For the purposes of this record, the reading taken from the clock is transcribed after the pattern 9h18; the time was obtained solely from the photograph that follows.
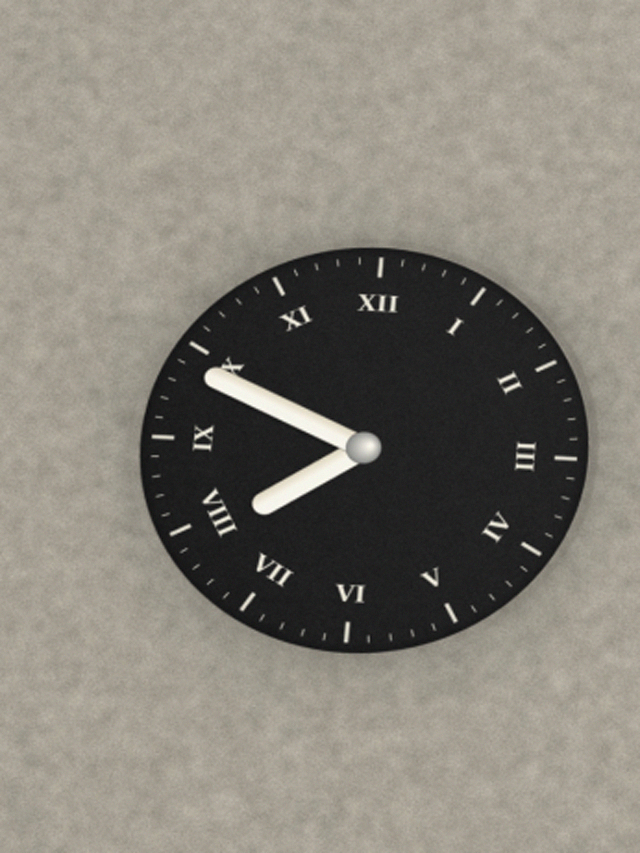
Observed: 7h49
